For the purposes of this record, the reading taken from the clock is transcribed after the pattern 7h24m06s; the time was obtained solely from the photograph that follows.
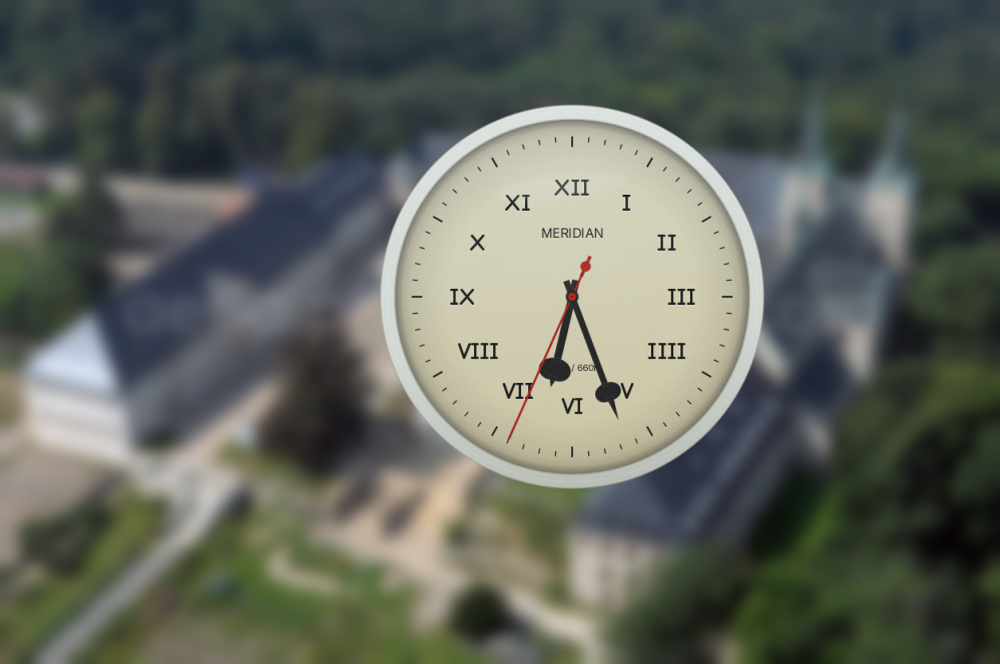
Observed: 6h26m34s
